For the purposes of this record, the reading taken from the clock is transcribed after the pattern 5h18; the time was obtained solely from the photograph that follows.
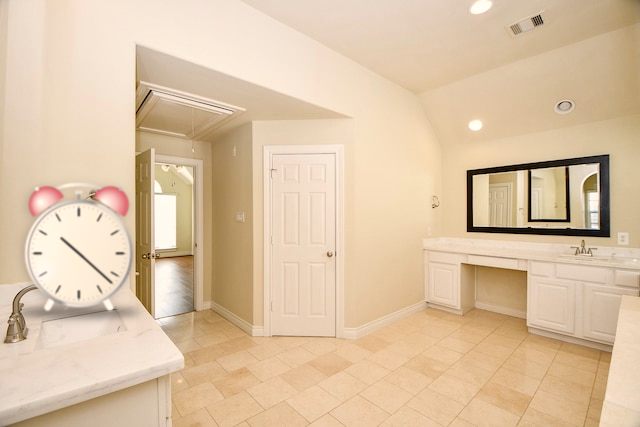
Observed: 10h22
